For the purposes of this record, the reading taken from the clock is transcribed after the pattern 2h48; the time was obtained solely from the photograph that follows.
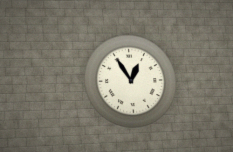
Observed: 12h55
